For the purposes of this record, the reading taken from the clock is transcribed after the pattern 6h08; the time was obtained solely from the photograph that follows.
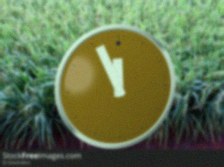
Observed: 11h56
